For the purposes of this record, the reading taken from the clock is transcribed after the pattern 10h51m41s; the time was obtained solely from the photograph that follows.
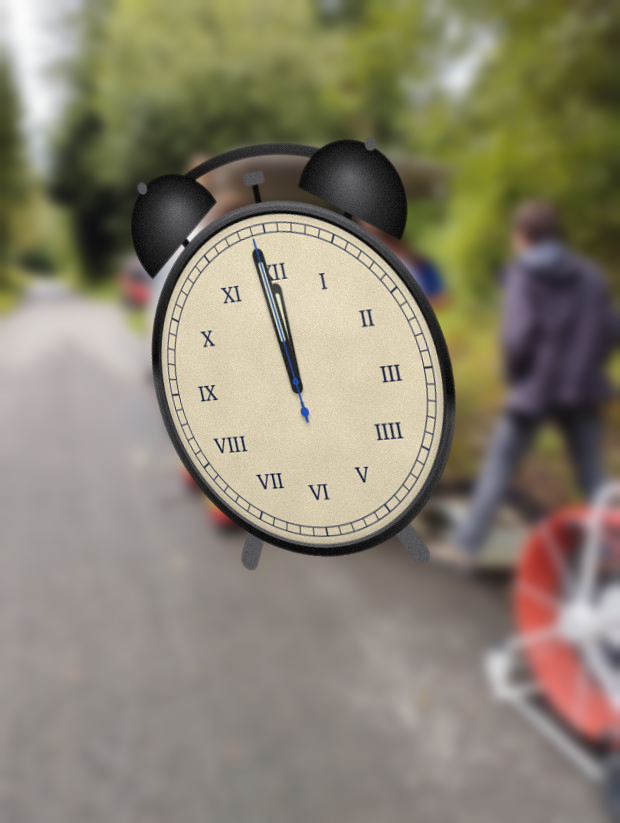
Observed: 11h58m59s
